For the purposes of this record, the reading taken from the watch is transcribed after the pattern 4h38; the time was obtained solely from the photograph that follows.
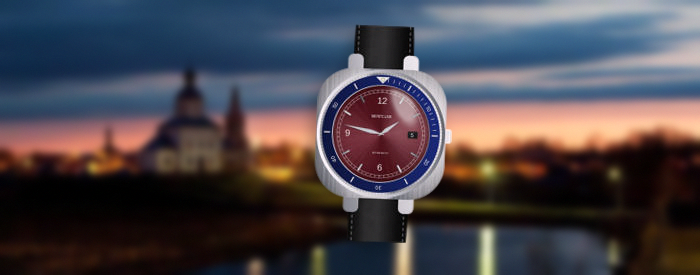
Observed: 1h47
